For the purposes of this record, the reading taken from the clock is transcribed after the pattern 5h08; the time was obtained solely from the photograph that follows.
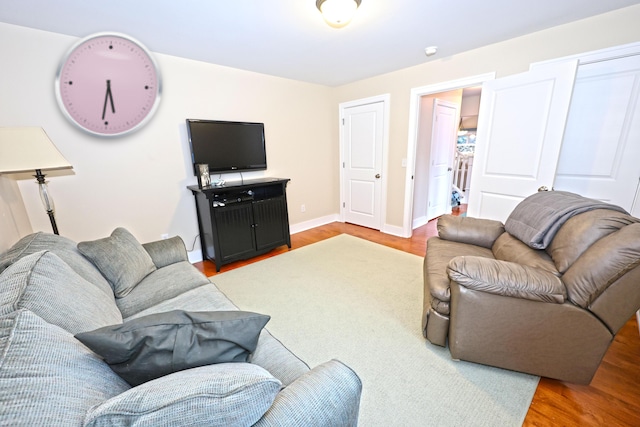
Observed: 5h31
